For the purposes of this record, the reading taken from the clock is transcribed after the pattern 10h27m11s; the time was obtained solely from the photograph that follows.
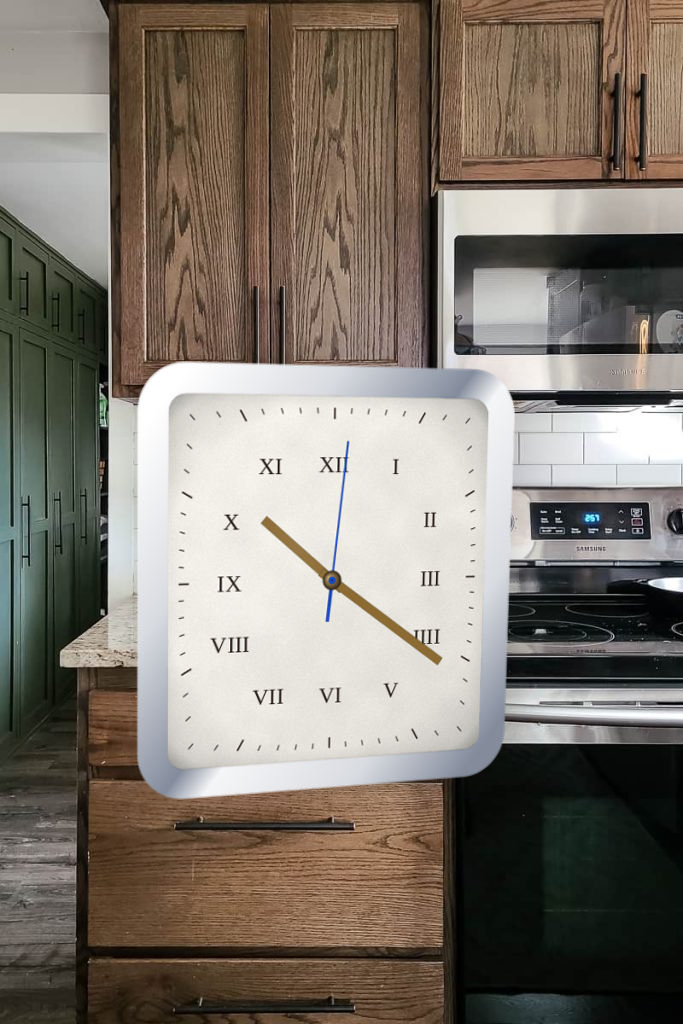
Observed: 10h21m01s
